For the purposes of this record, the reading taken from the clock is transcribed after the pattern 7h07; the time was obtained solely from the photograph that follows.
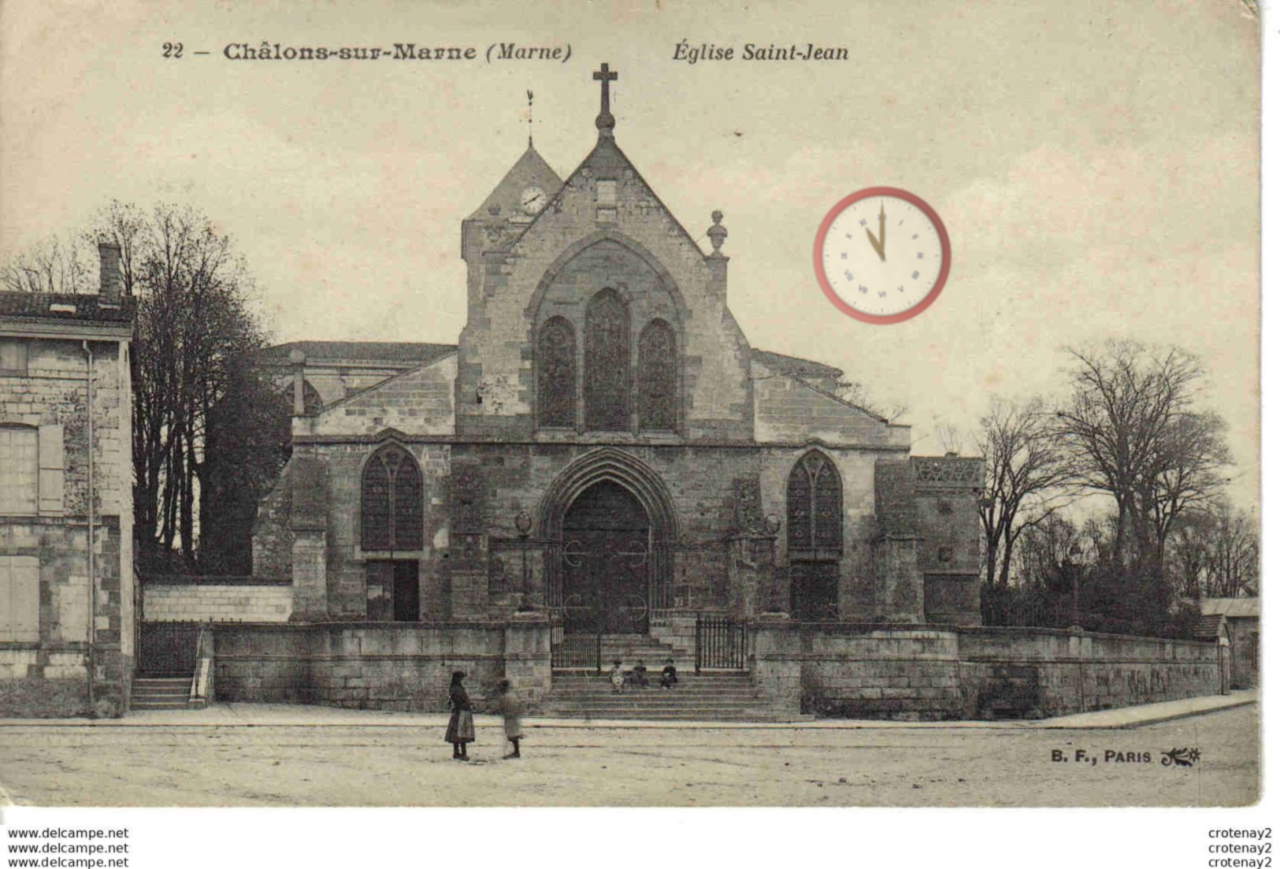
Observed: 11h00
